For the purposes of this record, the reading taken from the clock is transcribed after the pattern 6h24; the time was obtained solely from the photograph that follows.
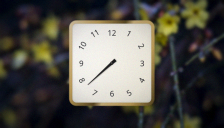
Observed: 7h38
